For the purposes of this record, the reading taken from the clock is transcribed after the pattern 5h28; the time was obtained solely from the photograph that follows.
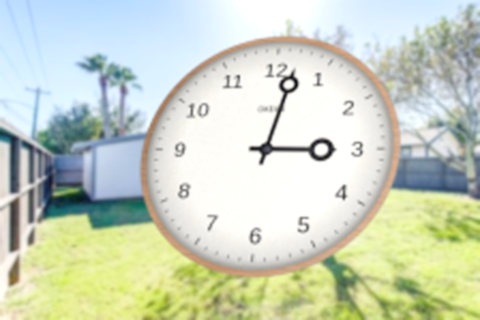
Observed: 3h02
